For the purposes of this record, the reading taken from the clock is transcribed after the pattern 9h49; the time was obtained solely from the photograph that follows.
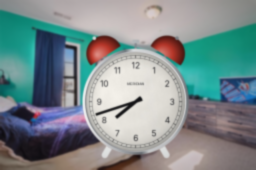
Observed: 7h42
